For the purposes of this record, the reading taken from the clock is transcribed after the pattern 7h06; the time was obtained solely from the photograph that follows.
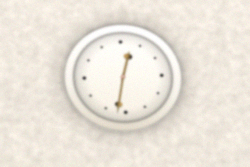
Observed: 12h32
